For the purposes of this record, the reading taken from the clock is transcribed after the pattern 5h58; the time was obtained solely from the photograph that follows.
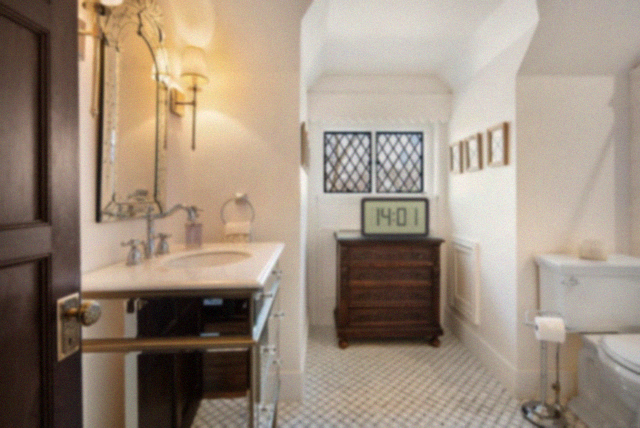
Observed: 14h01
